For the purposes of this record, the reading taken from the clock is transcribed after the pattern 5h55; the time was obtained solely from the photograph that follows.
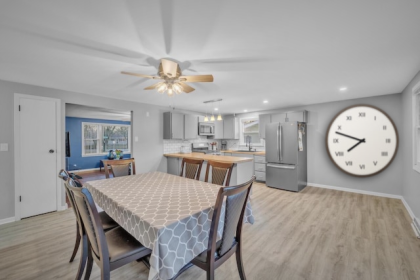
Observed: 7h48
